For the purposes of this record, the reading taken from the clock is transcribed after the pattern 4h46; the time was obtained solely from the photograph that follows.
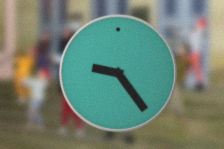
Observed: 9h24
